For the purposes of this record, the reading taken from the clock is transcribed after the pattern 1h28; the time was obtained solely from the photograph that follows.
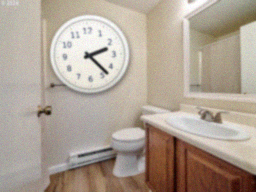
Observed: 2h23
